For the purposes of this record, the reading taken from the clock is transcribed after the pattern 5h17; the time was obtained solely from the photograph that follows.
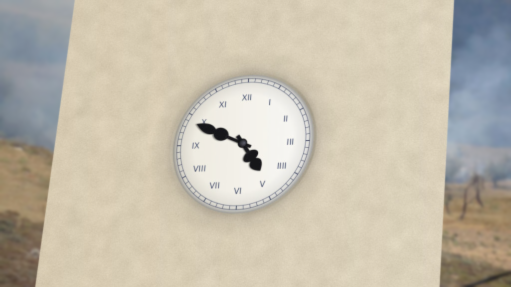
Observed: 4h49
